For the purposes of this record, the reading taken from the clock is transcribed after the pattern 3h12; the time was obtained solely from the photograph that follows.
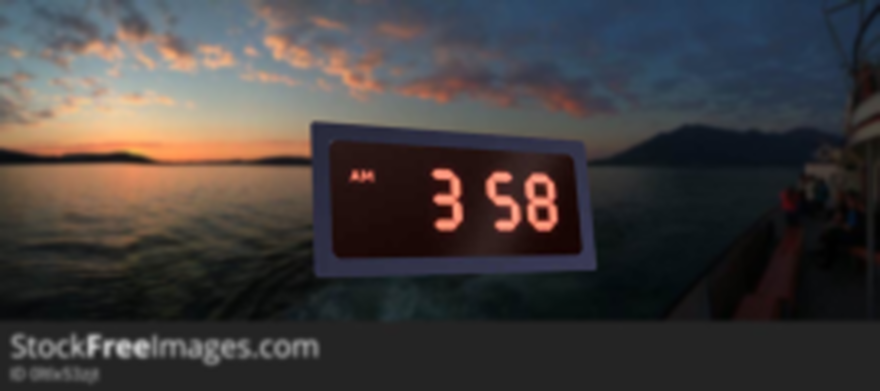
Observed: 3h58
